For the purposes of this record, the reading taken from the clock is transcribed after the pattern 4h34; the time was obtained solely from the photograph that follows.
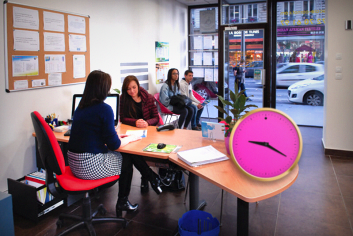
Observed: 9h20
